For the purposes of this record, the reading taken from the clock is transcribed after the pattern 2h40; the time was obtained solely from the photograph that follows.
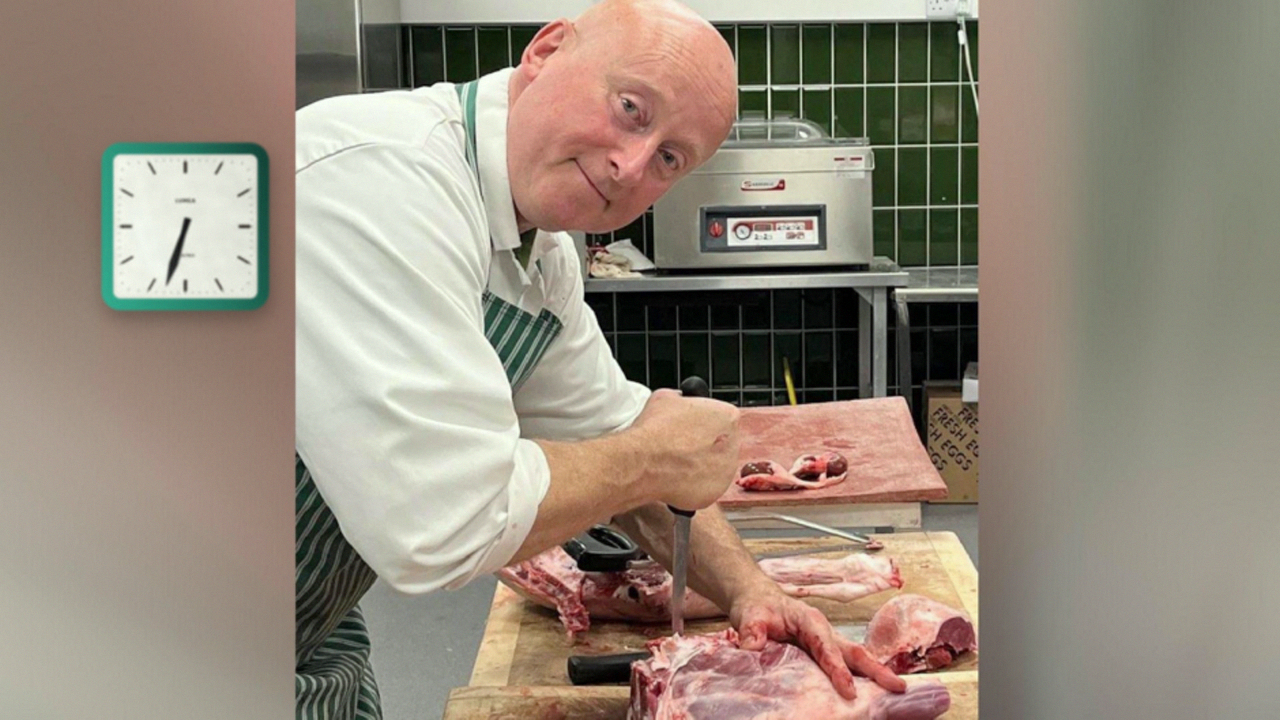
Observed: 6h33
